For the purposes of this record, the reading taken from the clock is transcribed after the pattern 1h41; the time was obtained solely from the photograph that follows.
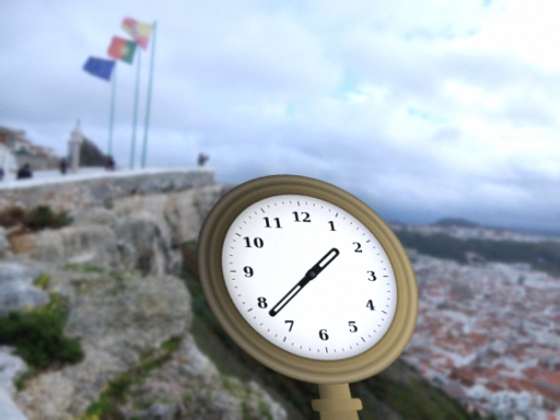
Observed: 1h38
